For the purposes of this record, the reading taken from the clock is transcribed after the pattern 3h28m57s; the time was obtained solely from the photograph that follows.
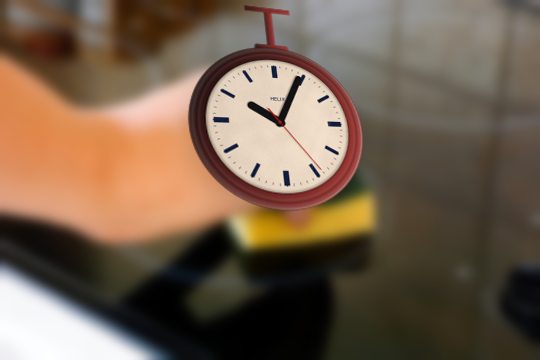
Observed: 10h04m24s
